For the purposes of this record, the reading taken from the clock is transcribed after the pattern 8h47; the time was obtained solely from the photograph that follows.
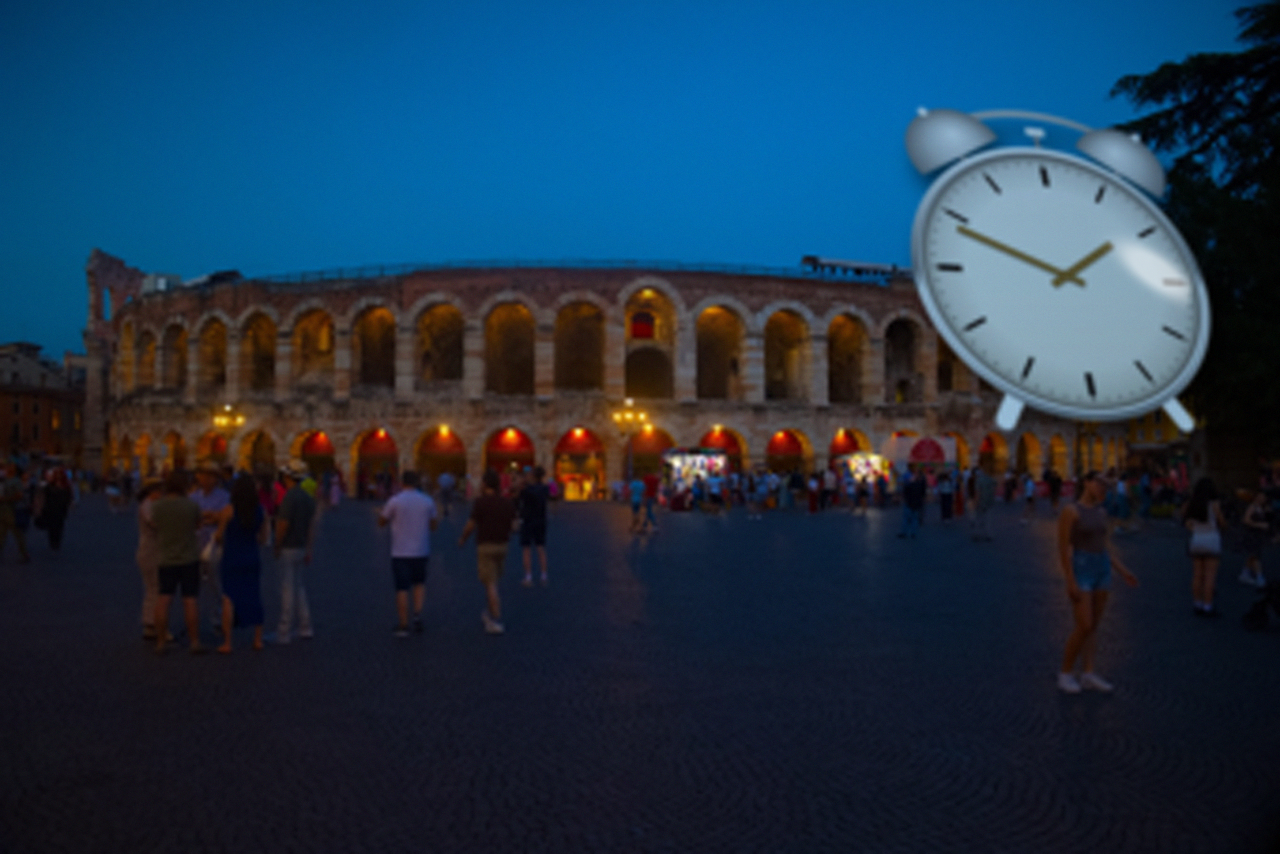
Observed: 1h49
